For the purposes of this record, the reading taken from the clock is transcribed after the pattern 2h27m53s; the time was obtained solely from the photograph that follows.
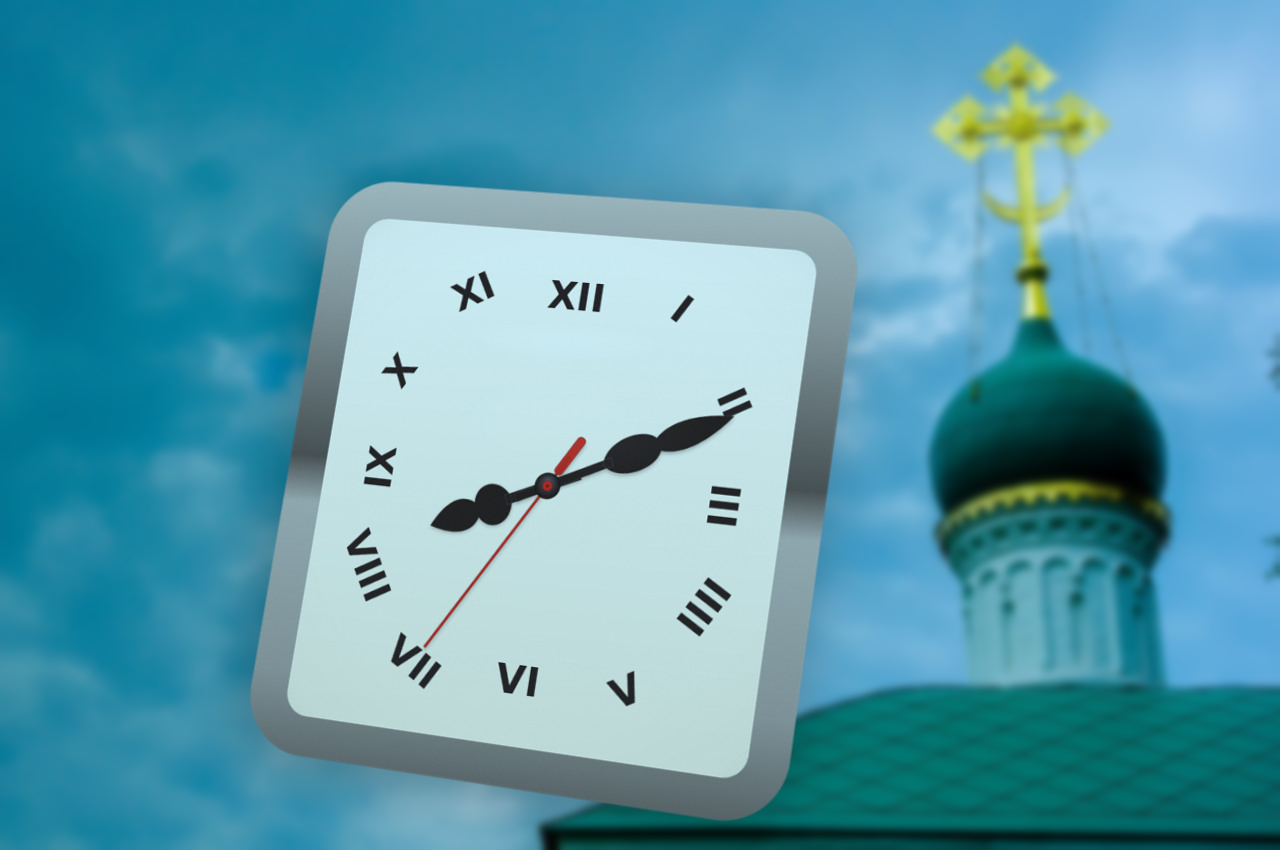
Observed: 8h10m35s
